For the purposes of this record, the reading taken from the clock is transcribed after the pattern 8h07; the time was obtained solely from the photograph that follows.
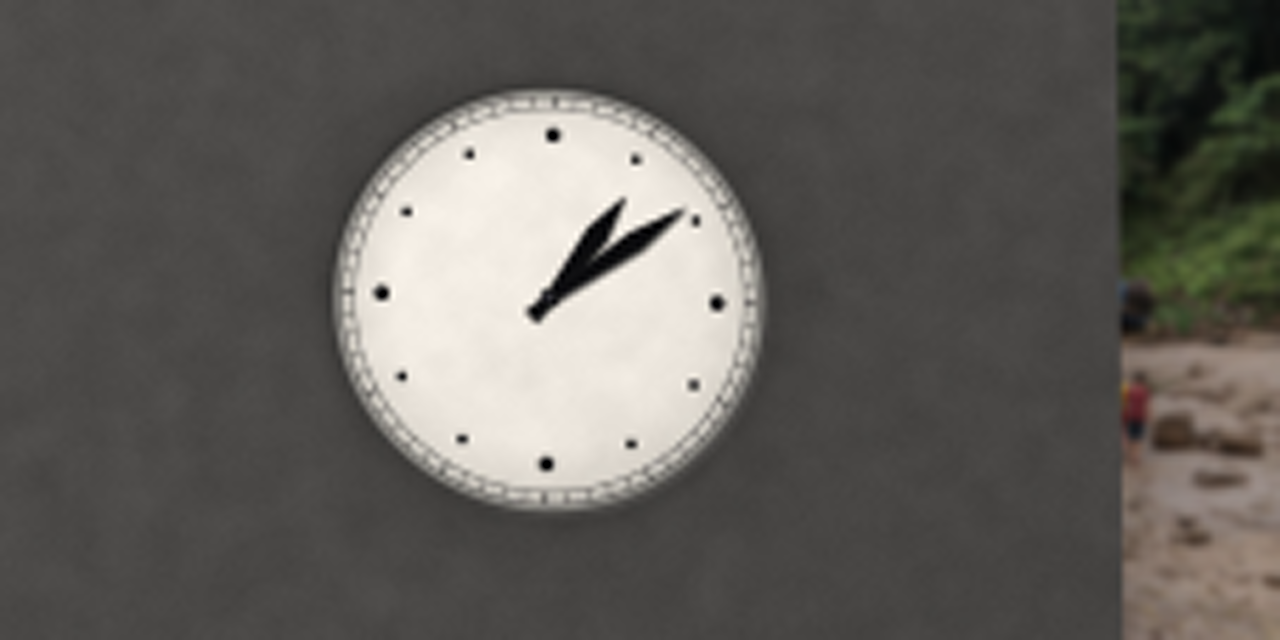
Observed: 1h09
